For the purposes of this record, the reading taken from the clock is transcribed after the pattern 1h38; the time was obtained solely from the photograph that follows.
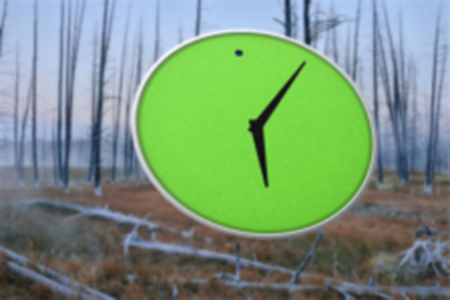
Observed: 6h07
